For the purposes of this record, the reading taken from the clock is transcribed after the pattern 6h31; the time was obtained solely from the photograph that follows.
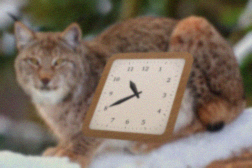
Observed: 10h40
